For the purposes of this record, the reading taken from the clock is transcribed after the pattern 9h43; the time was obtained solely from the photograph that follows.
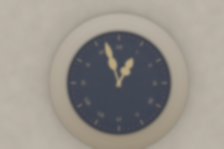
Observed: 12h57
